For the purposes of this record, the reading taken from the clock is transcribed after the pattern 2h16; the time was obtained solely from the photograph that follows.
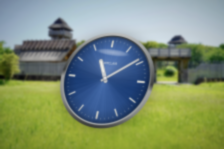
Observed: 11h09
